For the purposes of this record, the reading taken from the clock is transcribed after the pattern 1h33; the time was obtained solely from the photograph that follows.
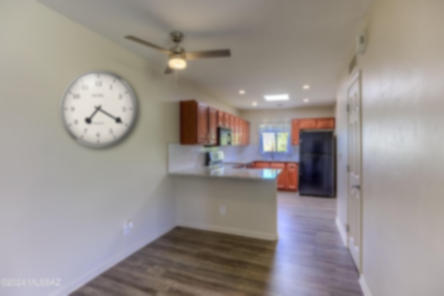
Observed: 7h20
